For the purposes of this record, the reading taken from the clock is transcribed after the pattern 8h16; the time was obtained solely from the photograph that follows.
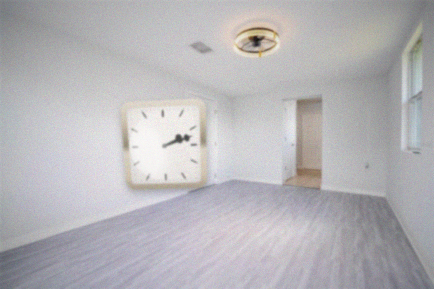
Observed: 2h12
